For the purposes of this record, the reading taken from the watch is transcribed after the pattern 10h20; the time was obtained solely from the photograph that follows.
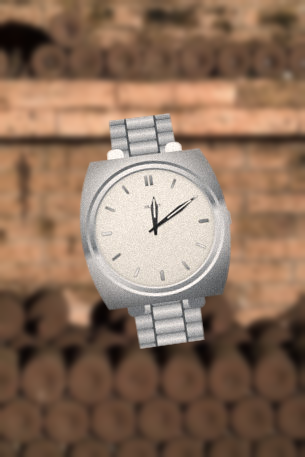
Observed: 12h10
